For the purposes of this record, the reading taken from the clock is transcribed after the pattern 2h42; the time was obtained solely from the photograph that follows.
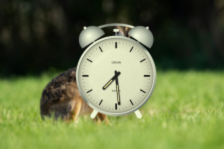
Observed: 7h29
